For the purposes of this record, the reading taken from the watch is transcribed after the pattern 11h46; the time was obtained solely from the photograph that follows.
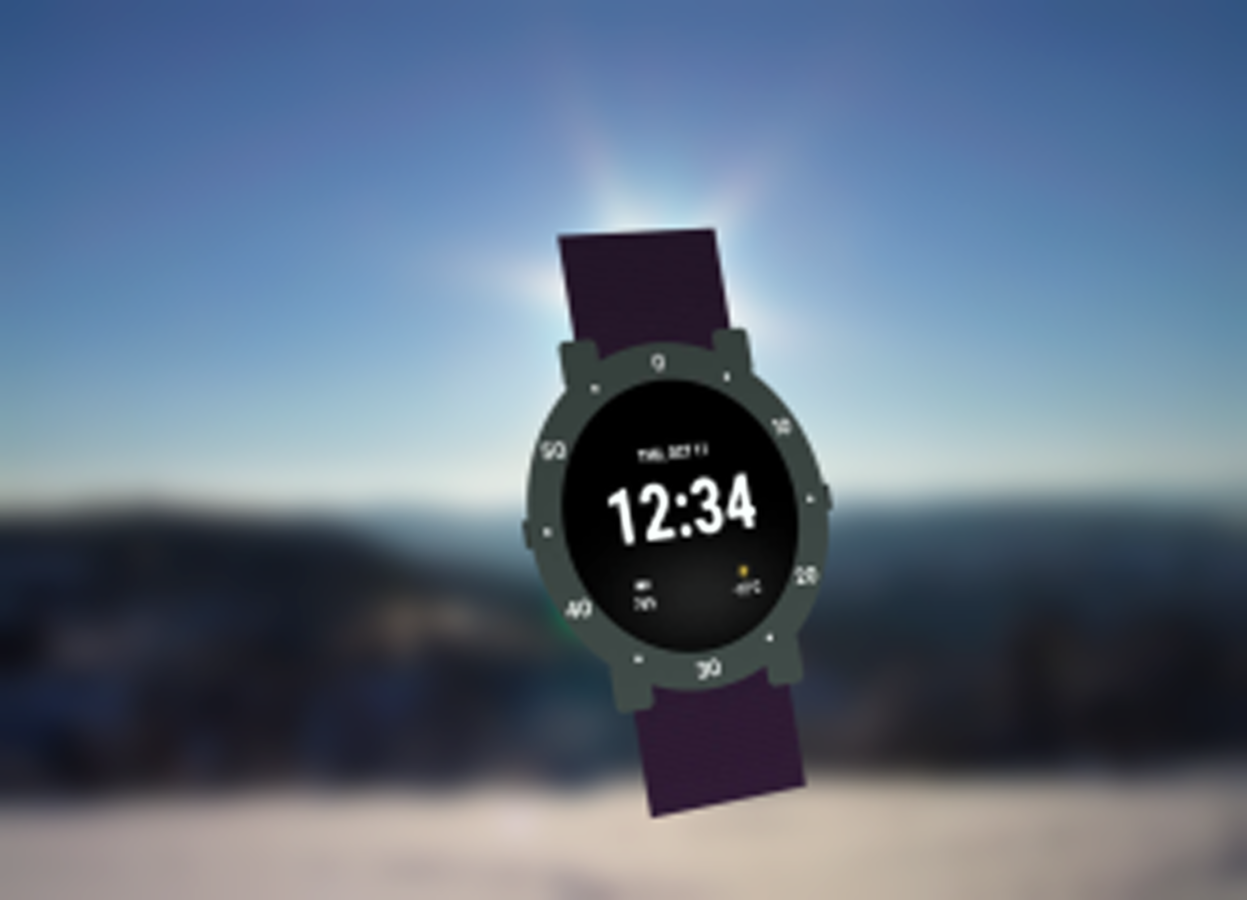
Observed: 12h34
